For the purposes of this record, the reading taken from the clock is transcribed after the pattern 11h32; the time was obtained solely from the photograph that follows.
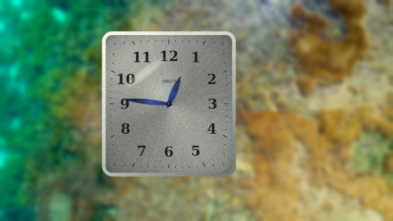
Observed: 12h46
